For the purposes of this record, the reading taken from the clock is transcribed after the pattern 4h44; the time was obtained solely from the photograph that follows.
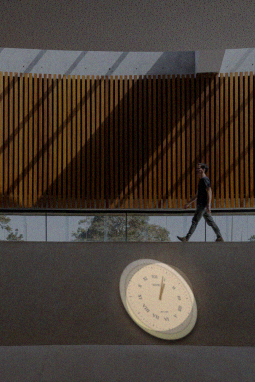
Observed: 1h04
